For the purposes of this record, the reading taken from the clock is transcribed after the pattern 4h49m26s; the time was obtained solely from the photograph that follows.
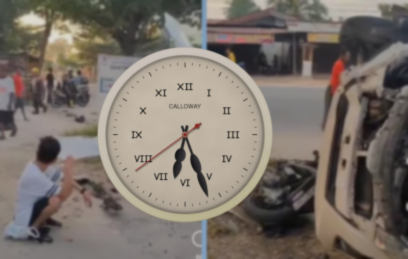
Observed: 6h26m39s
